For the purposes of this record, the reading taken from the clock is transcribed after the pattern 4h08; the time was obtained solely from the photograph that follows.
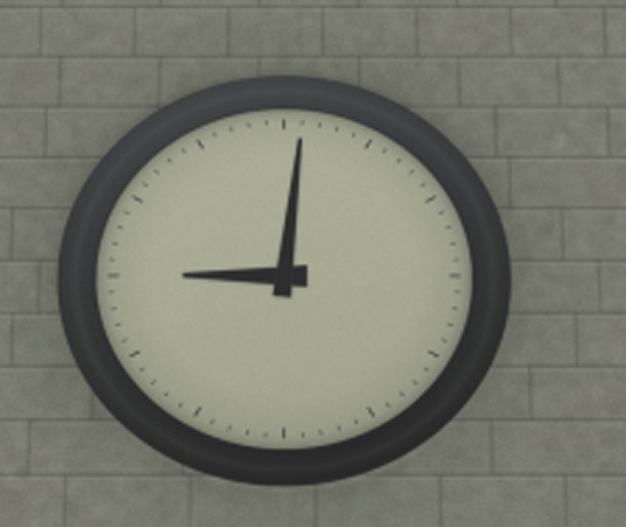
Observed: 9h01
